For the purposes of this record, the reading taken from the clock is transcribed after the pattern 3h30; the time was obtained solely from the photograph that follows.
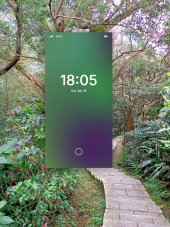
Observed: 18h05
